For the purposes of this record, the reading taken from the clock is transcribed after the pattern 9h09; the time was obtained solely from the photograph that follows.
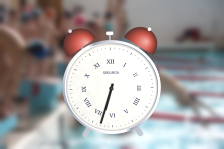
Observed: 6h33
